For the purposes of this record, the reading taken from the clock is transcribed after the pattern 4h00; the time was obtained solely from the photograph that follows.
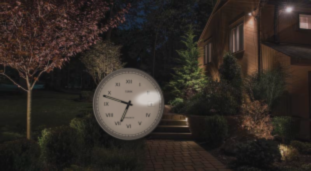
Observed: 6h48
